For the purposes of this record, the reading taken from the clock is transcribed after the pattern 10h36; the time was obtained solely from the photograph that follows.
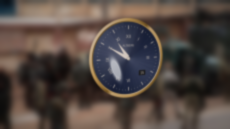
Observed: 10h50
